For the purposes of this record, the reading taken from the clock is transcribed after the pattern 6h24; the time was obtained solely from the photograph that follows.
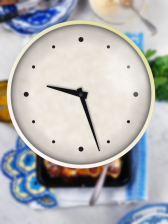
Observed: 9h27
